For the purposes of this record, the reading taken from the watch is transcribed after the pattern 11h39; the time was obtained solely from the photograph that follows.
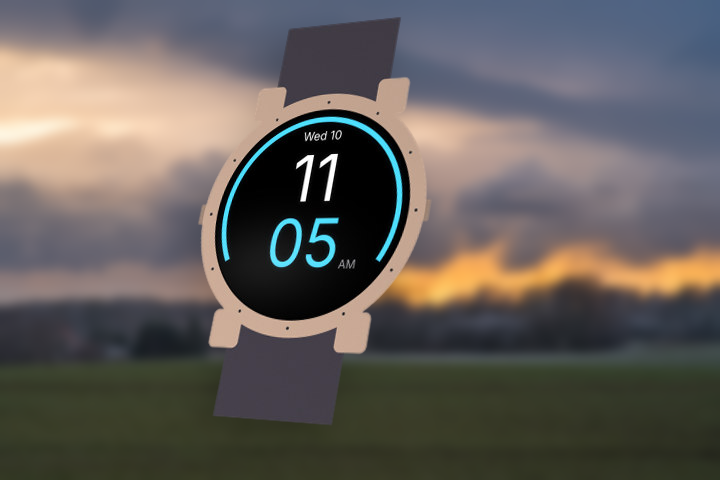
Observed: 11h05
